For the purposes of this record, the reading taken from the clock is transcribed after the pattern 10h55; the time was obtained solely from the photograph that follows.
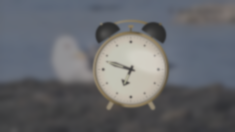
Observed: 6h48
